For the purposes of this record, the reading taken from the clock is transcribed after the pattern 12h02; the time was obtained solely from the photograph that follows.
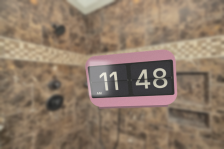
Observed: 11h48
